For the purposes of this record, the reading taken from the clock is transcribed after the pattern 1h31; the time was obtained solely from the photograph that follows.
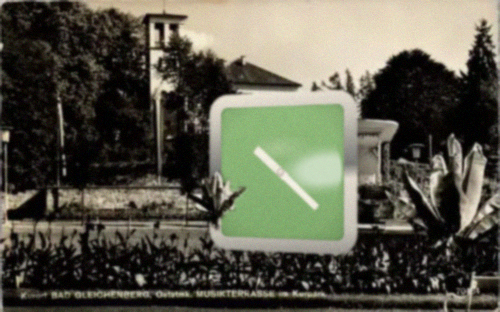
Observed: 10h22
